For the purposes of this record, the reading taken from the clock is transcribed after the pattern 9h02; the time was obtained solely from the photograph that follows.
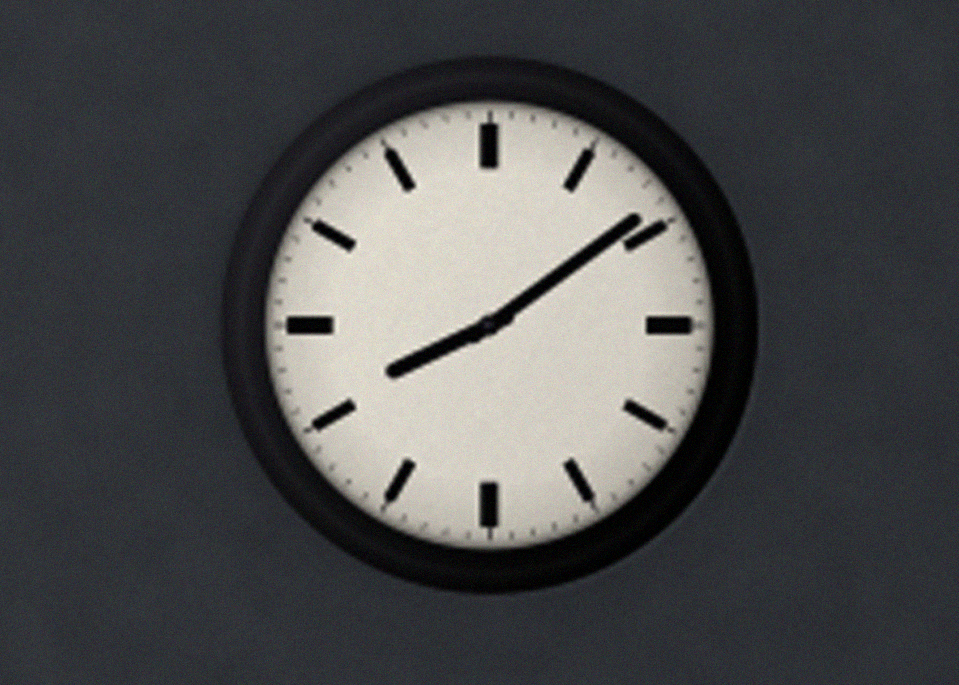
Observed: 8h09
